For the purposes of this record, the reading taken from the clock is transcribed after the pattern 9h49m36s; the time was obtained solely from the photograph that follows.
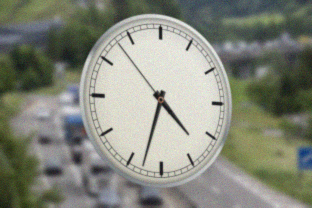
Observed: 4h32m53s
